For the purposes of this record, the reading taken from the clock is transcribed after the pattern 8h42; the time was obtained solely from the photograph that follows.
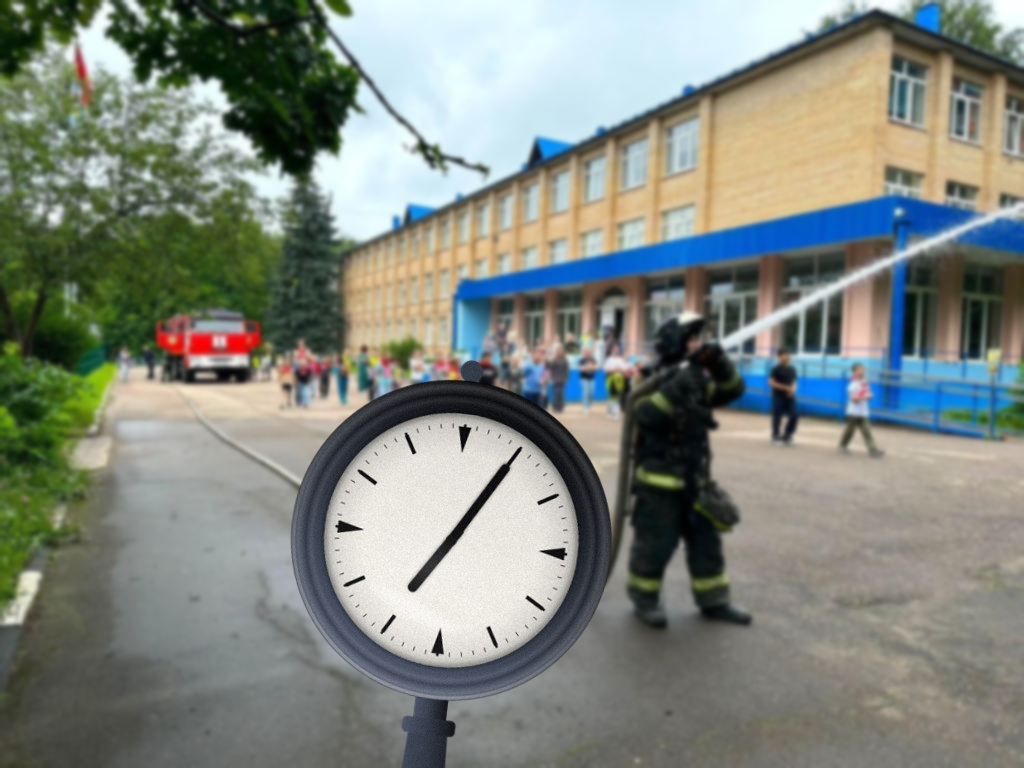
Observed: 7h05
